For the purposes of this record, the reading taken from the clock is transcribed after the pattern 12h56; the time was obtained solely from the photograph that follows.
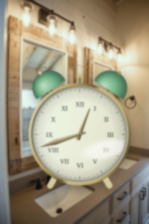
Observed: 12h42
